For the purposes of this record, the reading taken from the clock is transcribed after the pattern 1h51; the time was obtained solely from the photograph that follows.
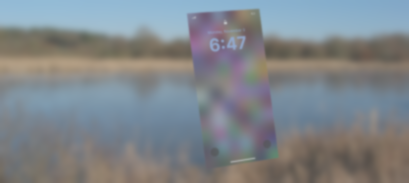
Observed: 6h47
